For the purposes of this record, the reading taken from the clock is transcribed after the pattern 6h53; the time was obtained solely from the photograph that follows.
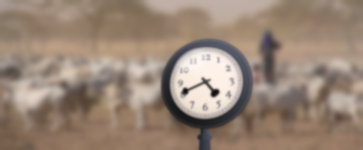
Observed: 4h41
